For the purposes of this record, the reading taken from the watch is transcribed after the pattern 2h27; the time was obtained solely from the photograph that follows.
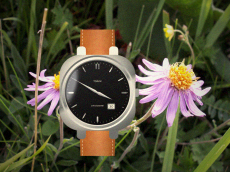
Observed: 3h50
